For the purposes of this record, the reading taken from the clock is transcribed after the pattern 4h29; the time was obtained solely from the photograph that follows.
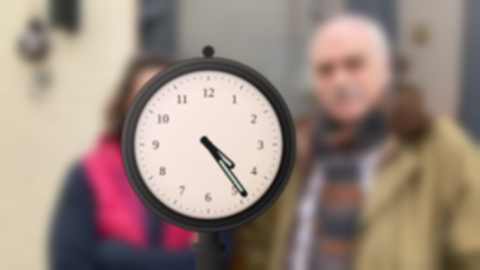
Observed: 4h24
